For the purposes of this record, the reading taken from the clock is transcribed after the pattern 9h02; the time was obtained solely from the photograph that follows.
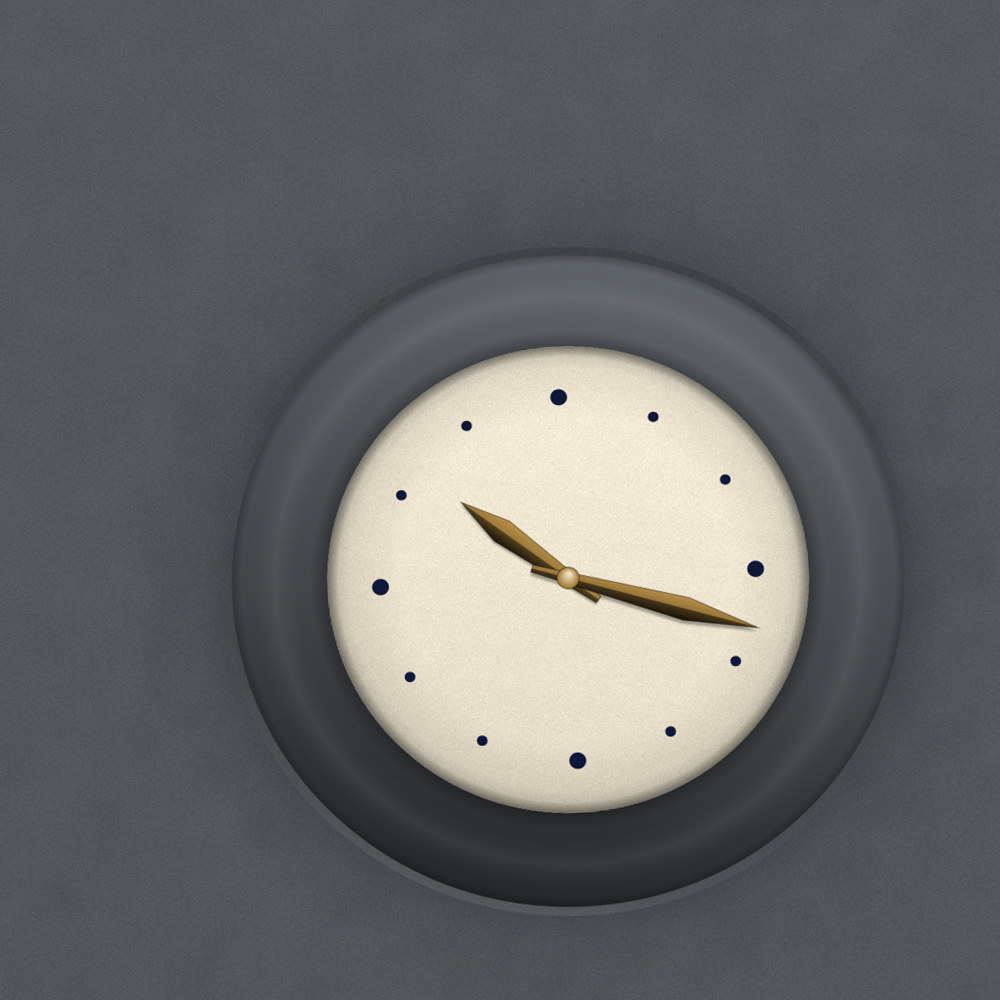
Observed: 10h18
